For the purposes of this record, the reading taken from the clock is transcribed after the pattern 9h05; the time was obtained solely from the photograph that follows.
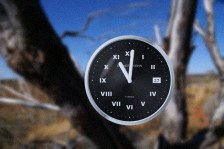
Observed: 11h01
